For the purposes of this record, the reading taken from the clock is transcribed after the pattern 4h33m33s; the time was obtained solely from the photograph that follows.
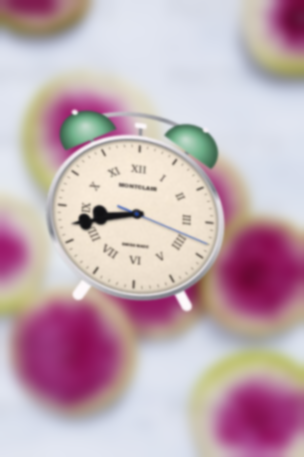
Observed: 8h42m18s
